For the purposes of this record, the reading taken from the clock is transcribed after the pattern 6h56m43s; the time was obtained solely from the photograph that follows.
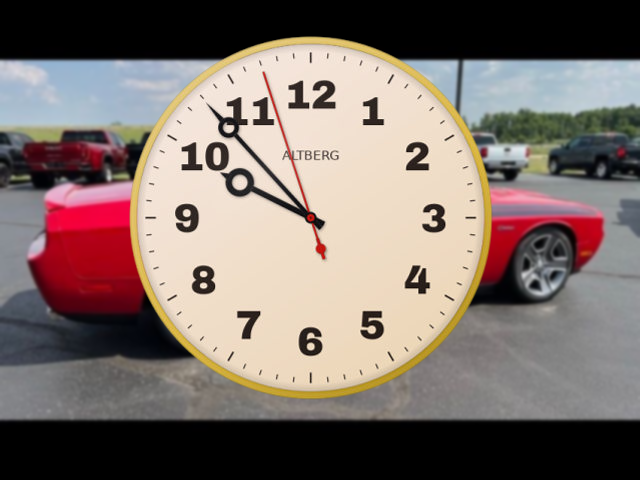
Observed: 9h52m57s
